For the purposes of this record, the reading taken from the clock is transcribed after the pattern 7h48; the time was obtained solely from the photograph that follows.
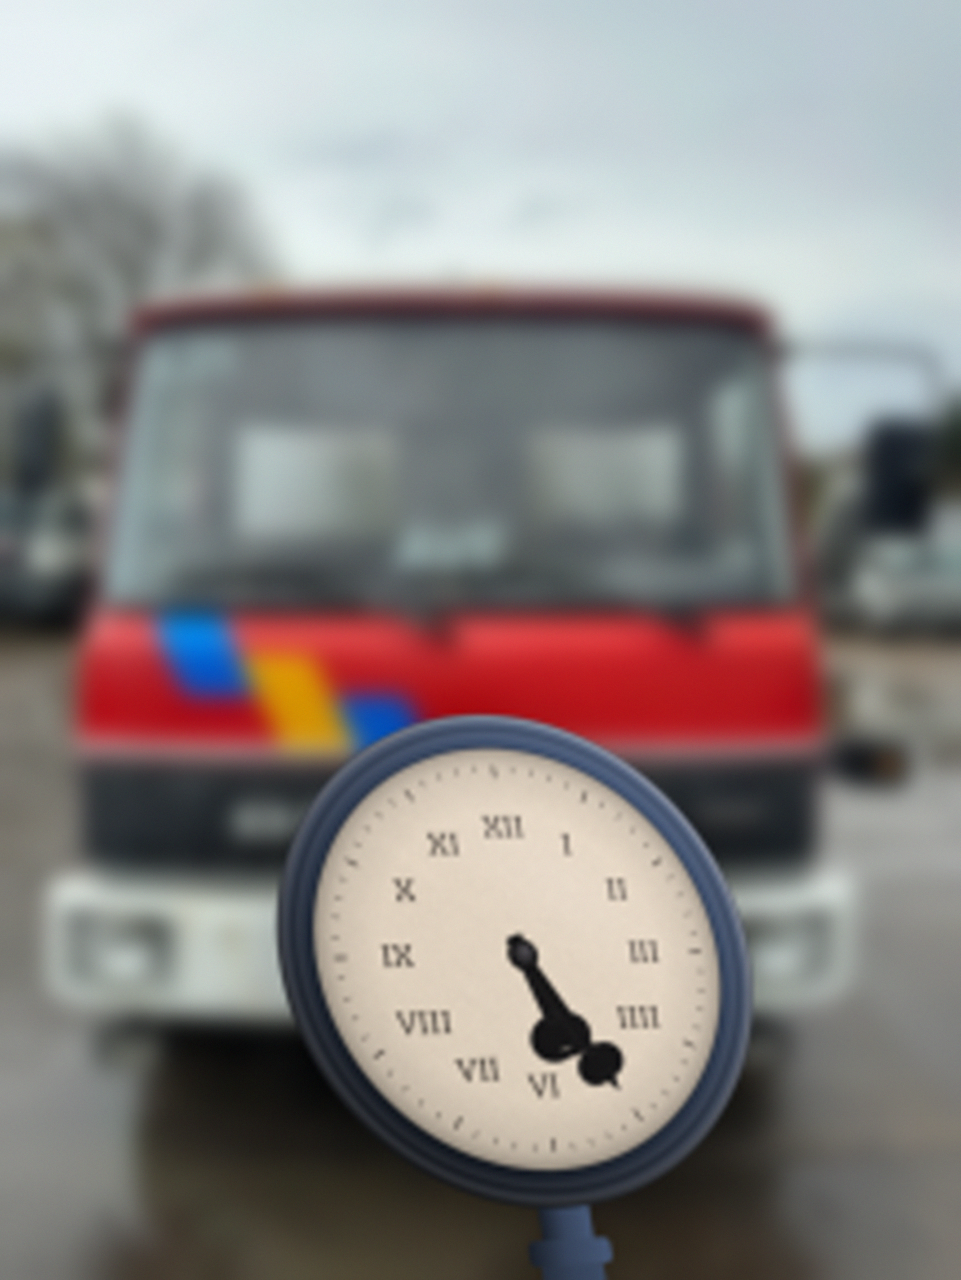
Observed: 5h25
